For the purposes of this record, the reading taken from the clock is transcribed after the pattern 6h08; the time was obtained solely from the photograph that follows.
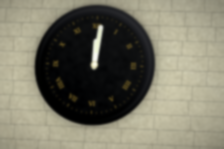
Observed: 12h01
